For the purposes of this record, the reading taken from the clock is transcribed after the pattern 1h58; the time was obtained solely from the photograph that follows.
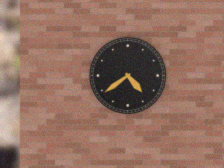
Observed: 4h39
